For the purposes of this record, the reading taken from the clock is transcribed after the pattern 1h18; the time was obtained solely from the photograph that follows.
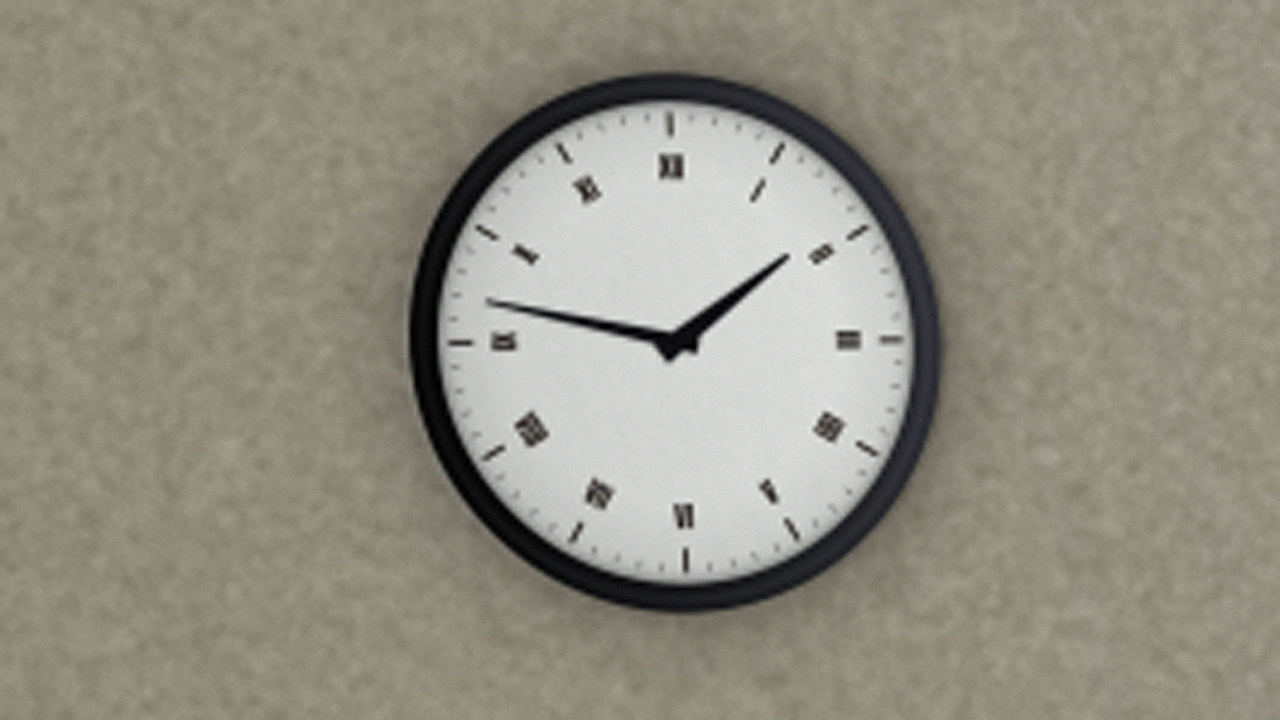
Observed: 1h47
